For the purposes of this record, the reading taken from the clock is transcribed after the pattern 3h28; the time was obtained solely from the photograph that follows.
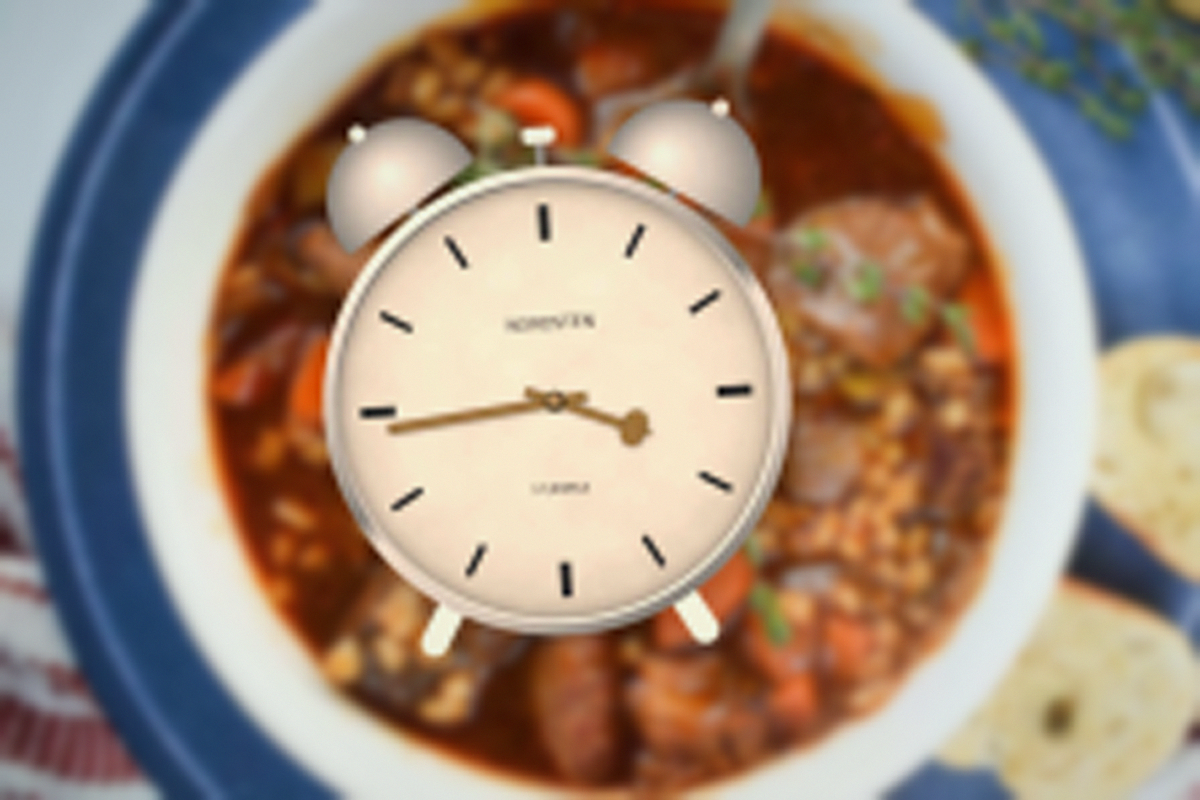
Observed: 3h44
